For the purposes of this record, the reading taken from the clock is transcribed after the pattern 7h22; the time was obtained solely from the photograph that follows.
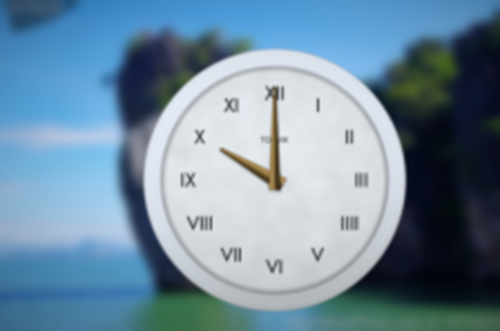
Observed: 10h00
